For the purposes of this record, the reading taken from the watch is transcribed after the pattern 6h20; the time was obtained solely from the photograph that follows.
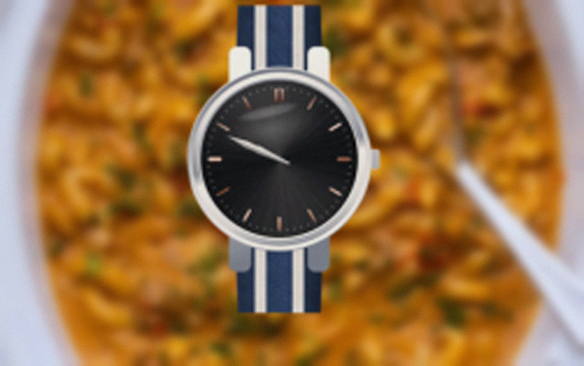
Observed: 9h49
